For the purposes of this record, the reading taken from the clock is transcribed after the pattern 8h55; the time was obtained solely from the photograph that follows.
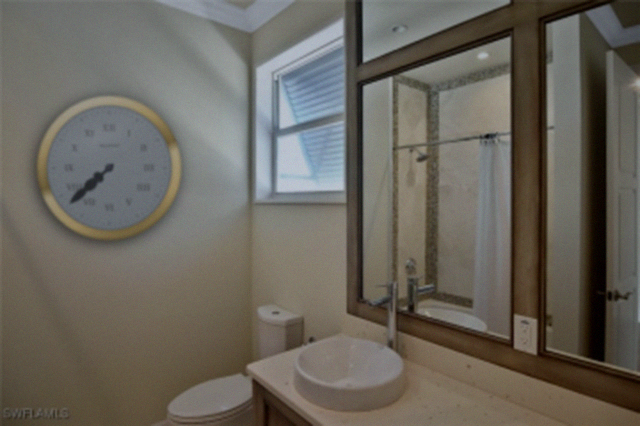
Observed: 7h38
